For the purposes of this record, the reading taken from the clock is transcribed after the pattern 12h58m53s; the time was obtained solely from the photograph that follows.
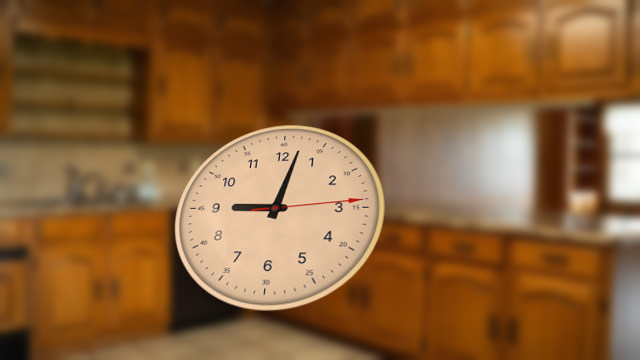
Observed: 9h02m14s
